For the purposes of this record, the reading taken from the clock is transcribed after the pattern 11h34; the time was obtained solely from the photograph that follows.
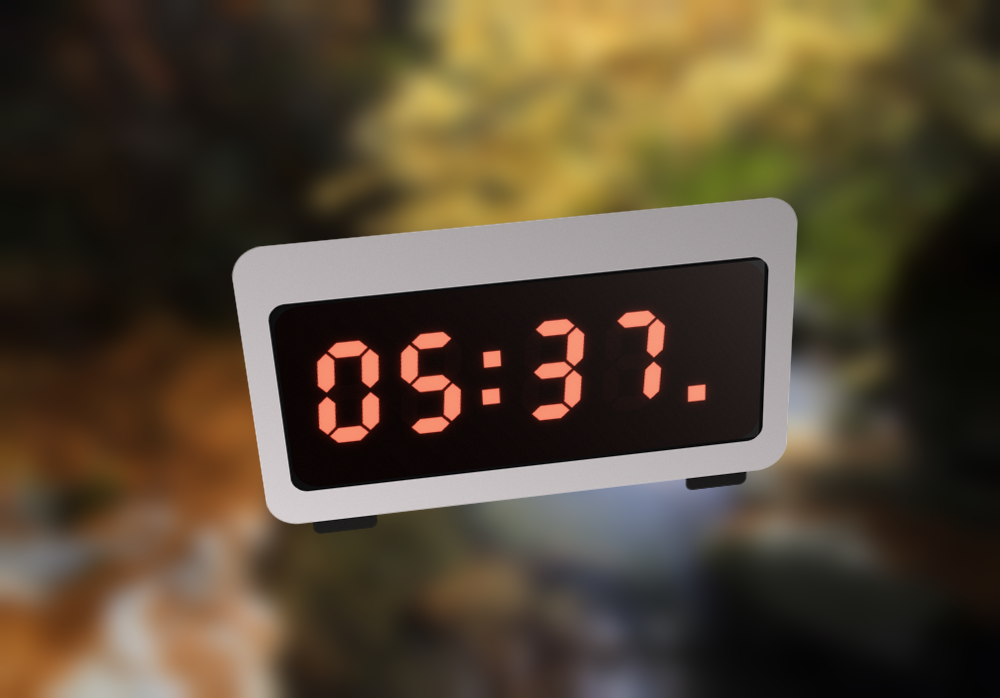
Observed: 5h37
